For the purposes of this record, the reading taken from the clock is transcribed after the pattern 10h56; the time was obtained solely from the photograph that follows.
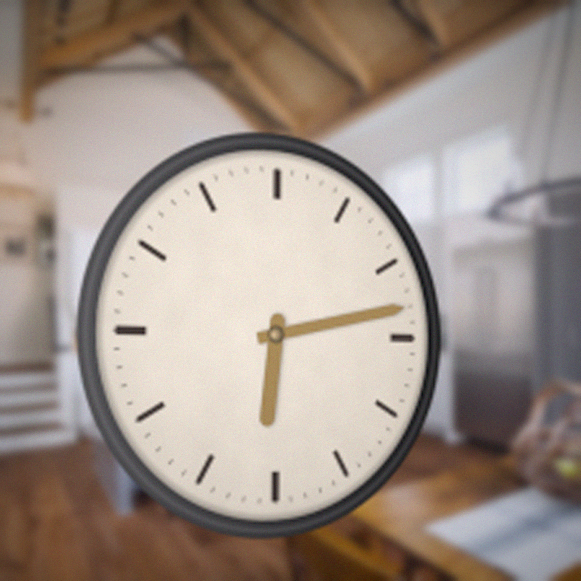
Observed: 6h13
